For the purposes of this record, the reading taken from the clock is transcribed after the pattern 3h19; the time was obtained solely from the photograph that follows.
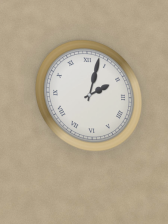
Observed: 2h03
